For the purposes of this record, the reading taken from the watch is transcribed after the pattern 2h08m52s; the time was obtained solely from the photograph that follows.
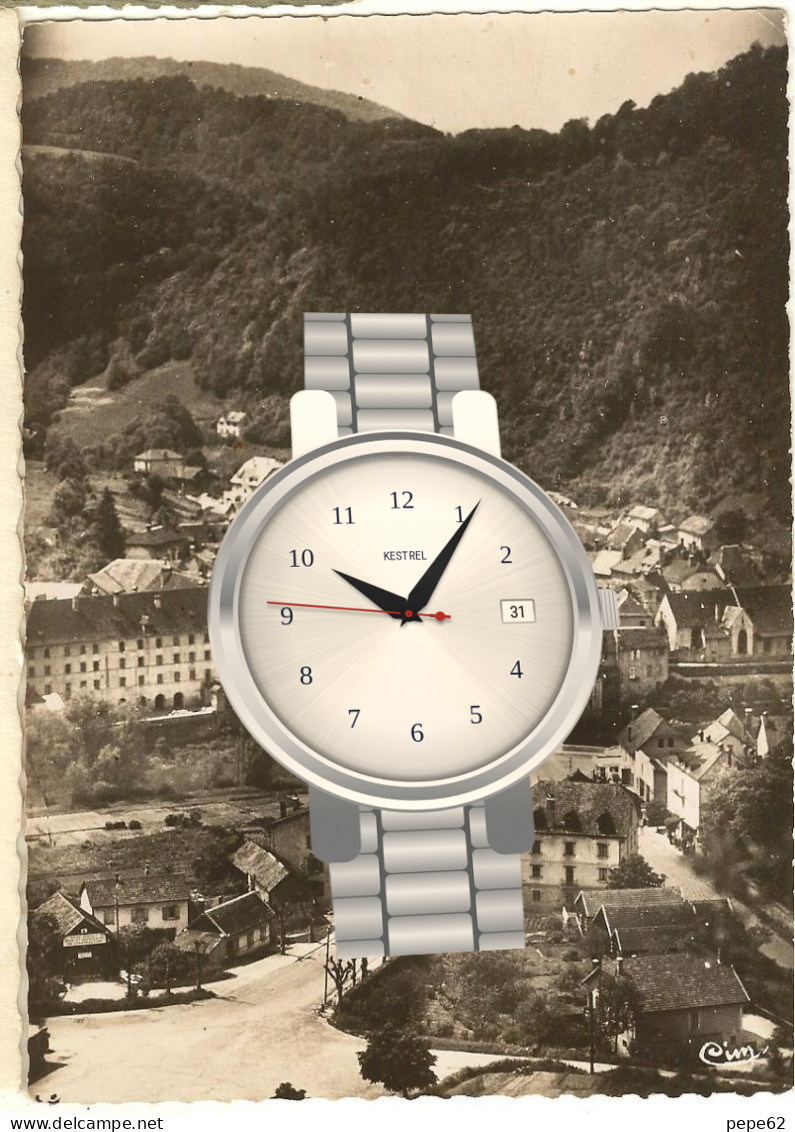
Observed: 10h05m46s
